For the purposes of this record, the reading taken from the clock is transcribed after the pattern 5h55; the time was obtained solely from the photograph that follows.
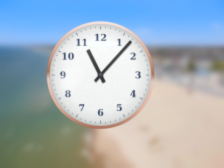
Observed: 11h07
